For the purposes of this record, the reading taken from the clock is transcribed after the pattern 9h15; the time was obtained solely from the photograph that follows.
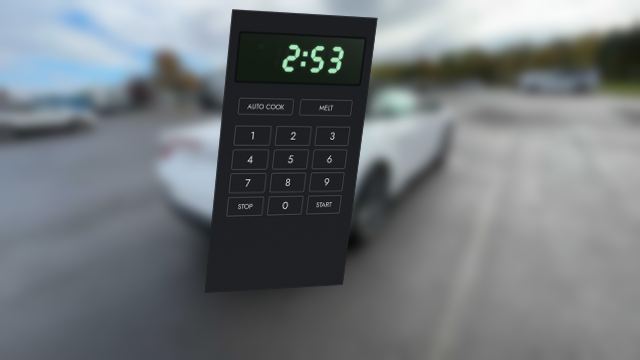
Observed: 2h53
